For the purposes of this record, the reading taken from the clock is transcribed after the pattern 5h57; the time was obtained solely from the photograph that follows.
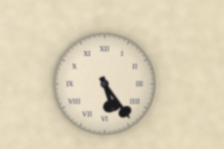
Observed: 5h24
